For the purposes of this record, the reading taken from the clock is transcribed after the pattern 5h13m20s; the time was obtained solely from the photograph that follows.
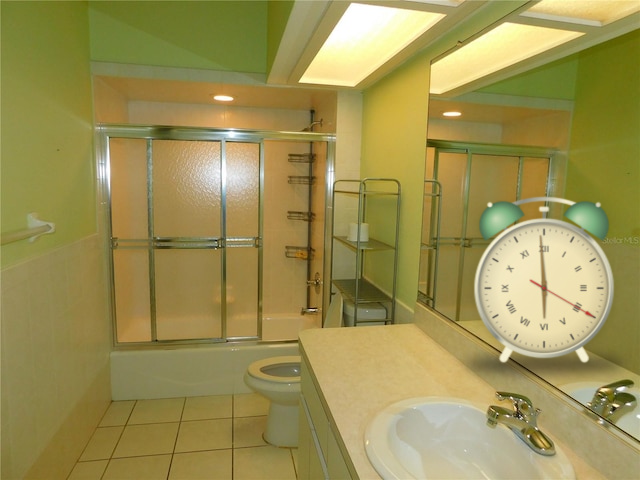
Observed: 5h59m20s
